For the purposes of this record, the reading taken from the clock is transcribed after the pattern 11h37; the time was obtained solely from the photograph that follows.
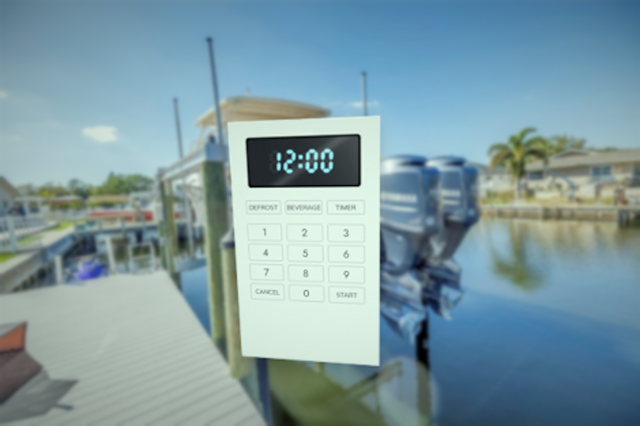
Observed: 12h00
